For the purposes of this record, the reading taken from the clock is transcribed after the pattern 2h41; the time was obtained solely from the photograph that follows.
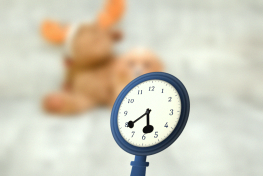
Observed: 5h39
